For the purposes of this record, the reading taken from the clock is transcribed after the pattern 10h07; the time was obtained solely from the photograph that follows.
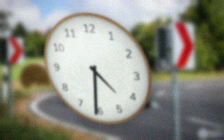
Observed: 4h31
